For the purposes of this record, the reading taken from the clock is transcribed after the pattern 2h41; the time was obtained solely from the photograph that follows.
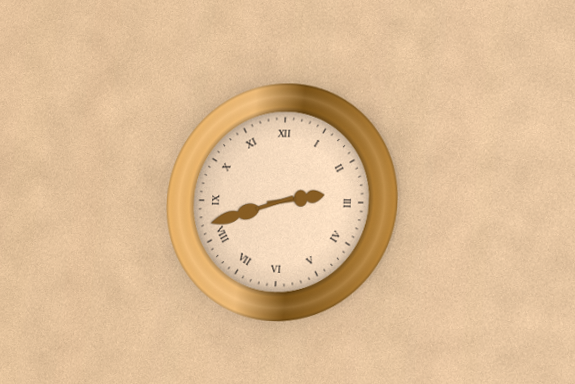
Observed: 2h42
